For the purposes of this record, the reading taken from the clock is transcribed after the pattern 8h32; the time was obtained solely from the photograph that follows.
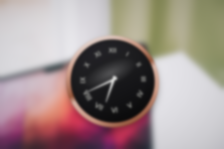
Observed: 6h41
